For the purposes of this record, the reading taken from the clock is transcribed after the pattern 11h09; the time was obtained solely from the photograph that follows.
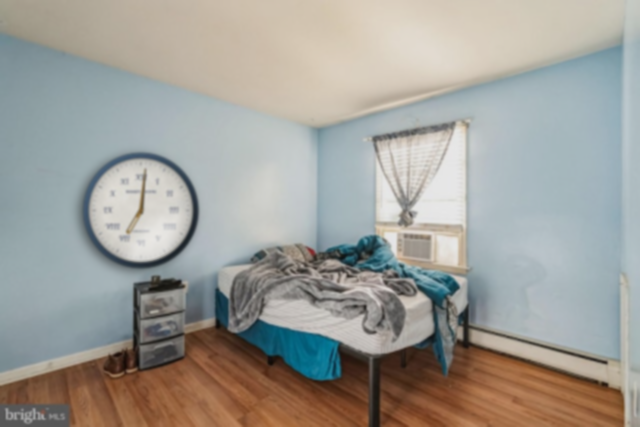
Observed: 7h01
